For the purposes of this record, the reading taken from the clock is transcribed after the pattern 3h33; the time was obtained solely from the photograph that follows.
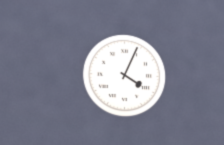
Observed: 4h04
